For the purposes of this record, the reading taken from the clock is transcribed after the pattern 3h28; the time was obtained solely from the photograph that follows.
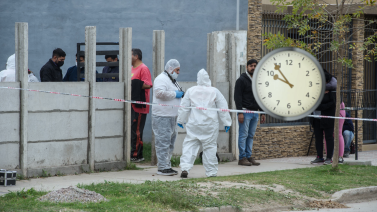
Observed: 9h54
